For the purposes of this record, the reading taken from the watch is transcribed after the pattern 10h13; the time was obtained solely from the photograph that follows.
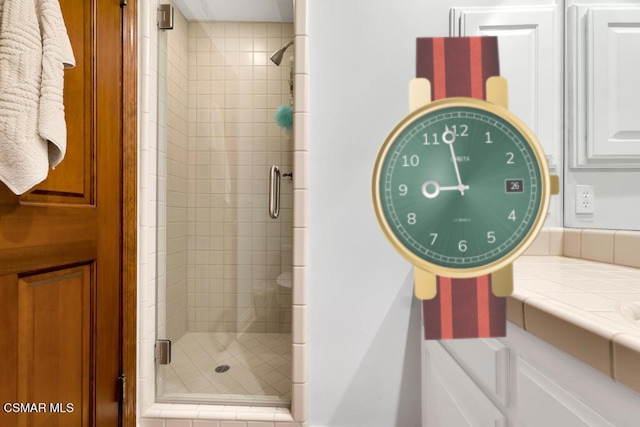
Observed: 8h58
